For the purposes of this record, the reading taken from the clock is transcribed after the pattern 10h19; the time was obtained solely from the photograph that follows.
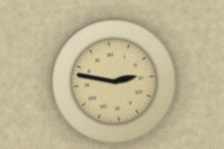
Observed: 2h48
